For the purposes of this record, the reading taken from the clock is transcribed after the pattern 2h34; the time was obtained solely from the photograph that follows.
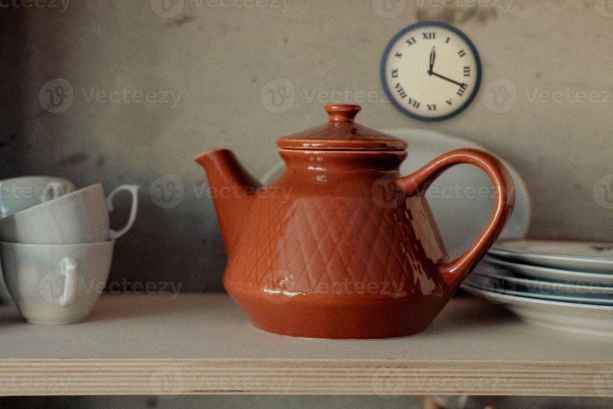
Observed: 12h19
